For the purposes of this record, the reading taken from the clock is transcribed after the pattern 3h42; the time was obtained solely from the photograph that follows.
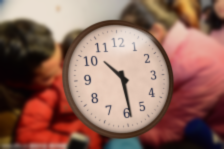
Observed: 10h29
